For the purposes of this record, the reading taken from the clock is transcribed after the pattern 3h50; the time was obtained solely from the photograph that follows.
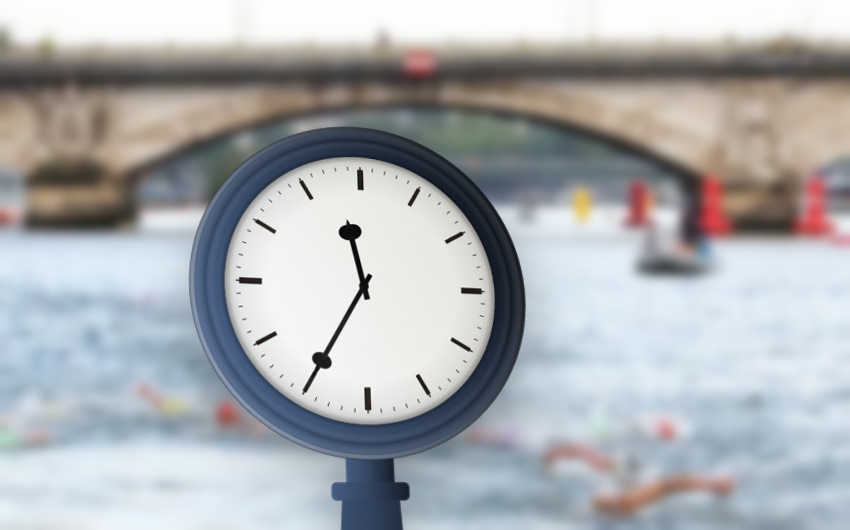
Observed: 11h35
